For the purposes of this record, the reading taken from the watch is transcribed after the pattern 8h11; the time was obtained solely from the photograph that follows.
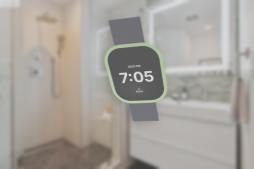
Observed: 7h05
